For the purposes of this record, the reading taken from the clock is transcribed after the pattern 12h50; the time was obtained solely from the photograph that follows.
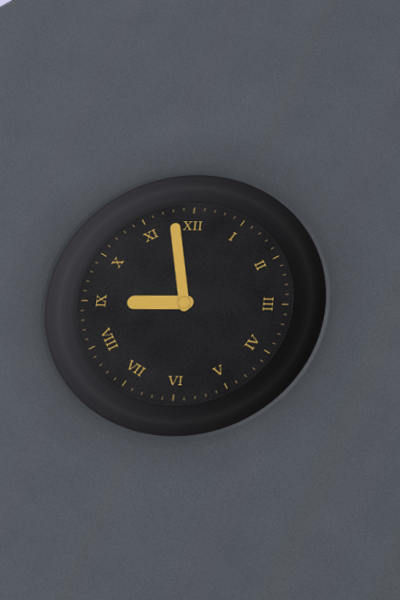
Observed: 8h58
